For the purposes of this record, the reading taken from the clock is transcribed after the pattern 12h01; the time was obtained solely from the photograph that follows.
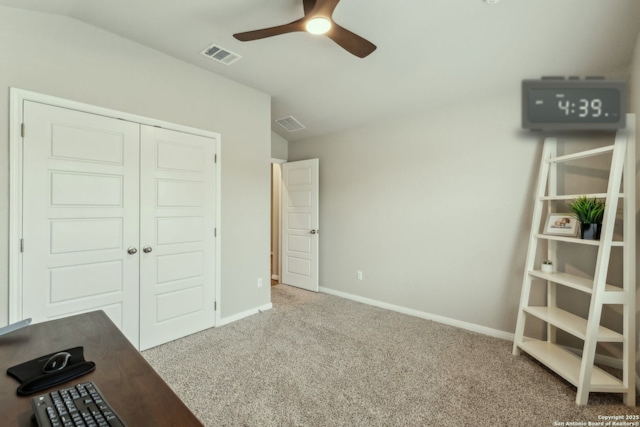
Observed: 4h39
